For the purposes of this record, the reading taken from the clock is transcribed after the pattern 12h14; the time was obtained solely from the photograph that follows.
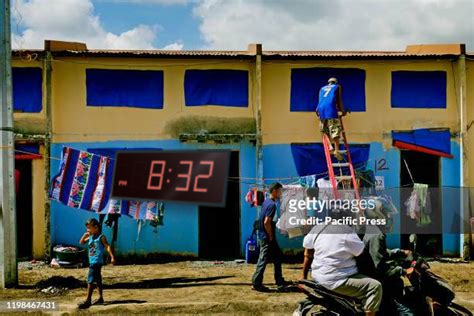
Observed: 8h32
